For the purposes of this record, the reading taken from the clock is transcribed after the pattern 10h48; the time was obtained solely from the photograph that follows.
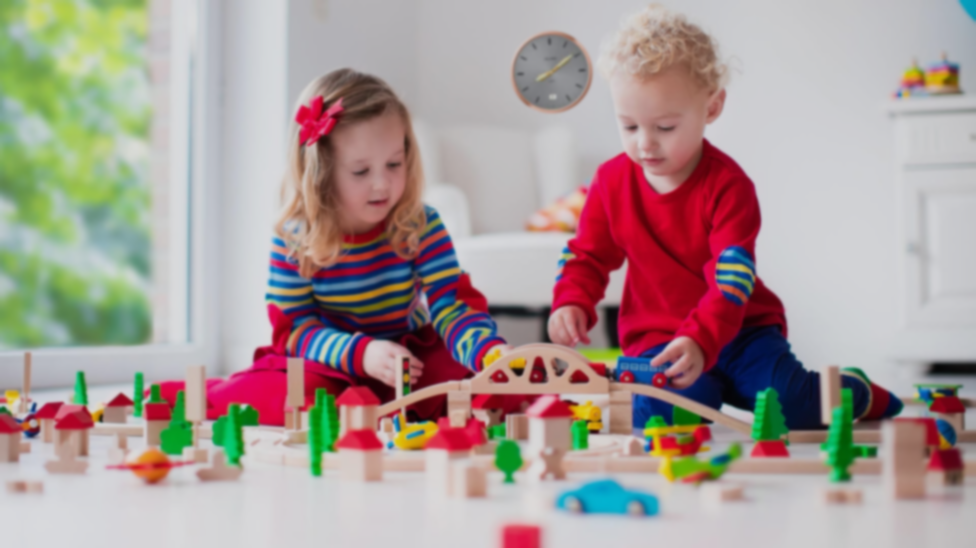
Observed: 8h09
